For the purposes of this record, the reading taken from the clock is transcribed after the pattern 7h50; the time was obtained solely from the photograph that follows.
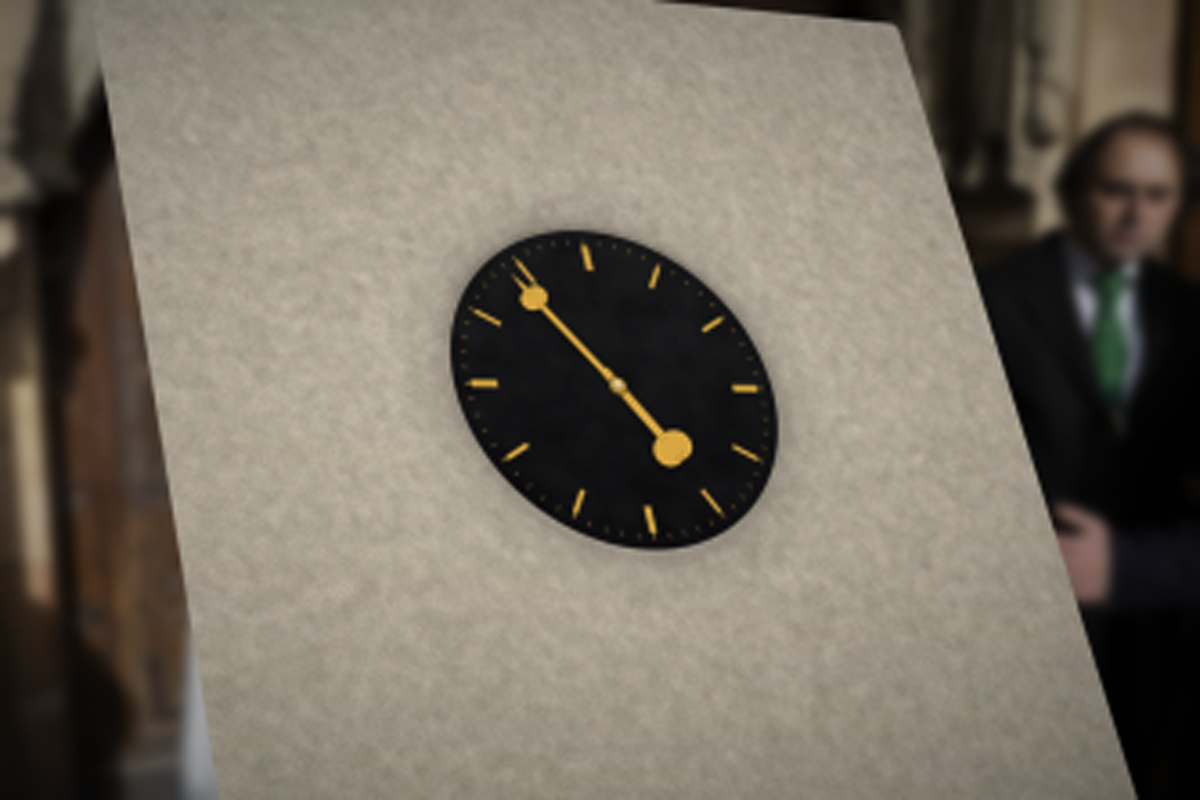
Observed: 4h54
